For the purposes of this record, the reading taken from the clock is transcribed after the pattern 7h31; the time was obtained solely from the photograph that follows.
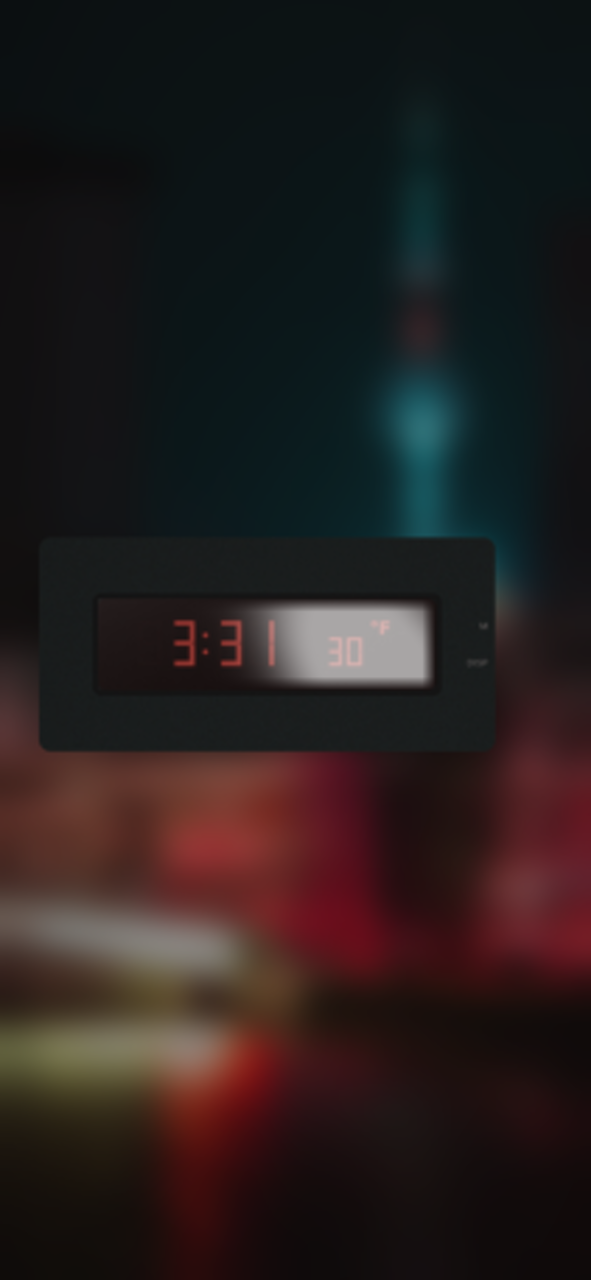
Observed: 3h31
